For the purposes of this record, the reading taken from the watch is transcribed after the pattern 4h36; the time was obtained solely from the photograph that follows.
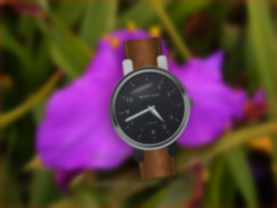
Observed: 4h42
